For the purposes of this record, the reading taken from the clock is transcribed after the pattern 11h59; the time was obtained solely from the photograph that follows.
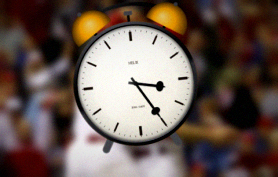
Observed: 3h25
